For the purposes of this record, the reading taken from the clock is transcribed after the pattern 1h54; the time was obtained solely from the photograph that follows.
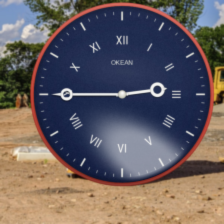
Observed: 2h45
